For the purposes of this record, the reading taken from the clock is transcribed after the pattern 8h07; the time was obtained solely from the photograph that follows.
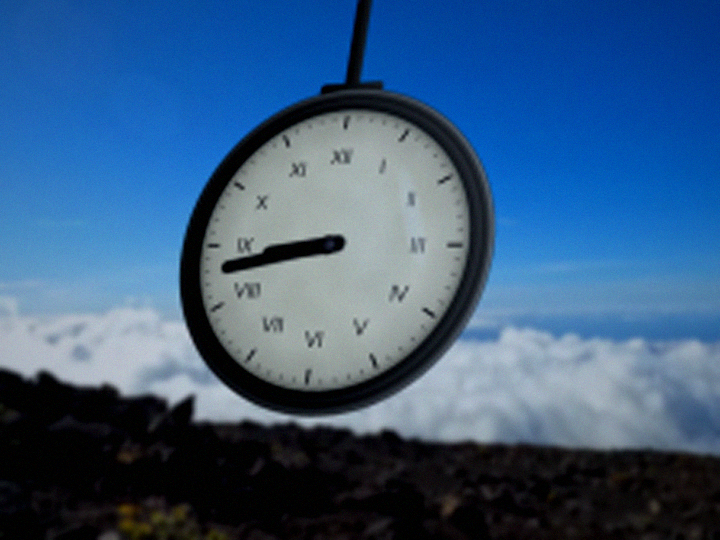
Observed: 8h43
